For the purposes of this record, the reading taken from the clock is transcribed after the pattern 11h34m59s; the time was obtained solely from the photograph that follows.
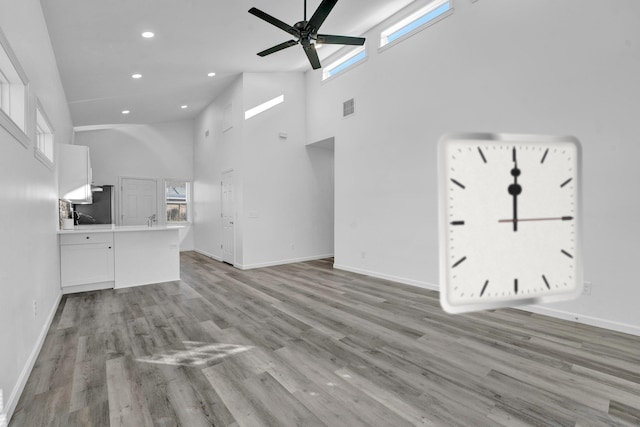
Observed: 12h00m15s
